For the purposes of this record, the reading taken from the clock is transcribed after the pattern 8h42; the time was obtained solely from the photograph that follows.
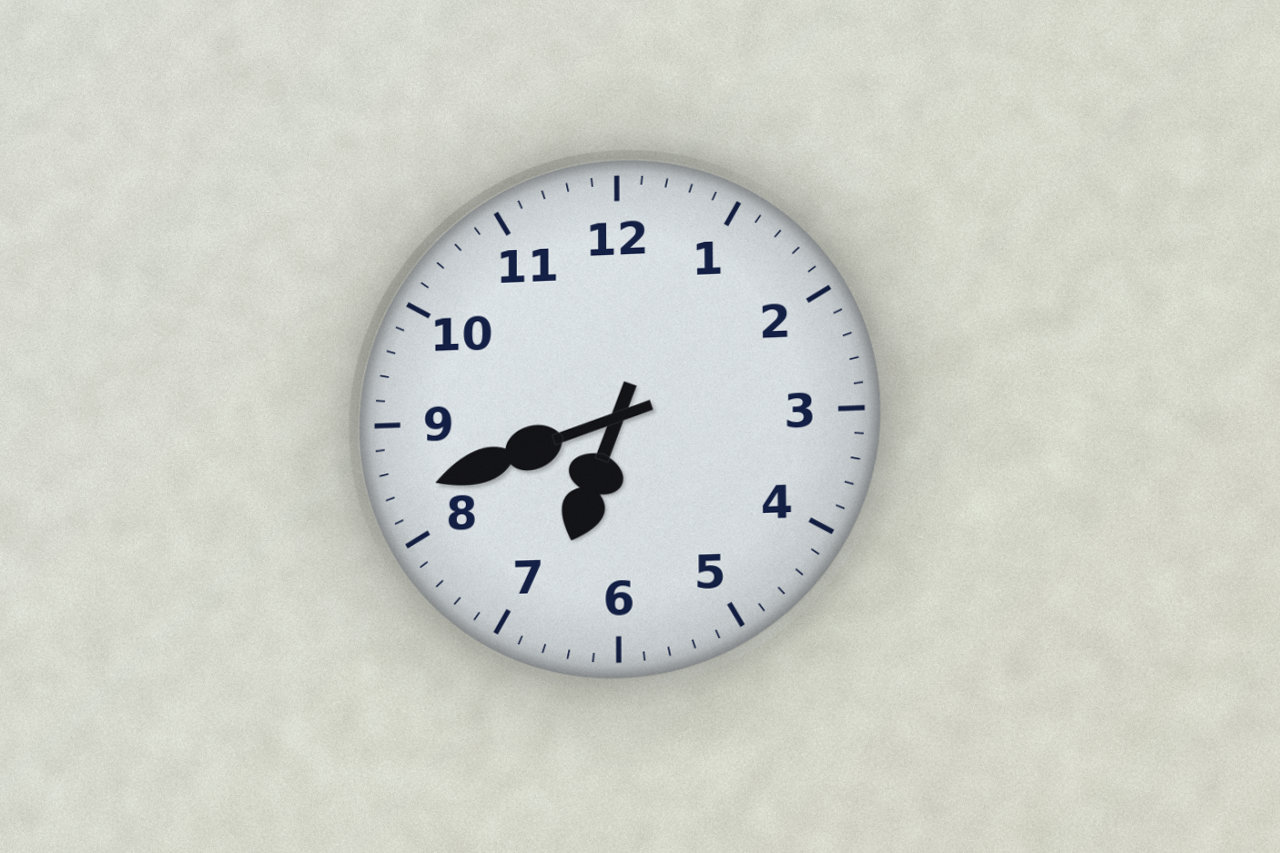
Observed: 6h42
